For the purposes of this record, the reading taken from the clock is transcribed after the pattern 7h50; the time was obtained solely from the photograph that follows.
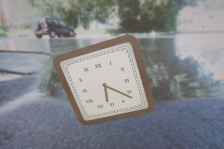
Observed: 6h22
